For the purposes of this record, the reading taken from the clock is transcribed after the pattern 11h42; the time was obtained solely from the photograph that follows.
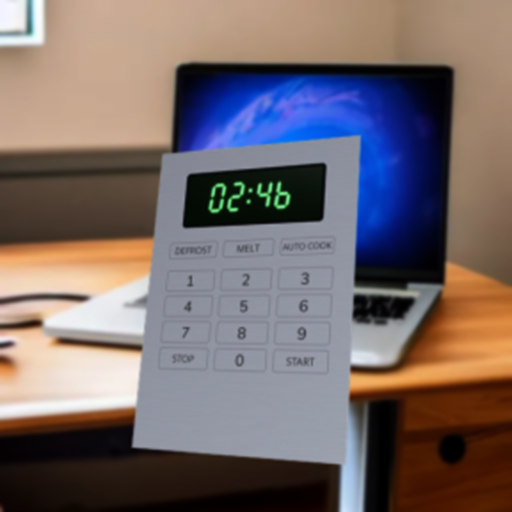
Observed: 2h46
